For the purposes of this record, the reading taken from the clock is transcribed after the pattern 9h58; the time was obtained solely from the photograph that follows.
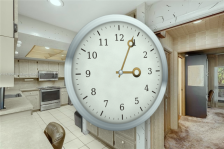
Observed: 3h04
